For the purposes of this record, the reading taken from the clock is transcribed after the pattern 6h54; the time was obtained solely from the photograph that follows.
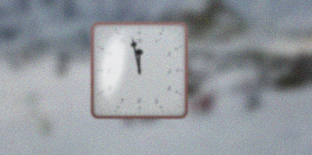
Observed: 11h58
